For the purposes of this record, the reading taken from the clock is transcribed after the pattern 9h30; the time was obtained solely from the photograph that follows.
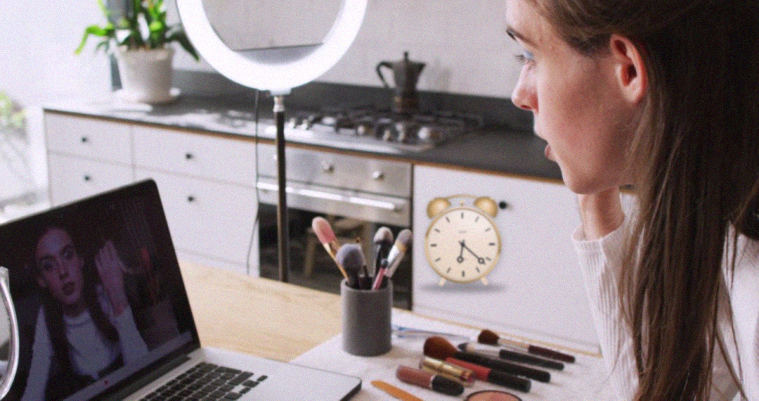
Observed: 6h22
